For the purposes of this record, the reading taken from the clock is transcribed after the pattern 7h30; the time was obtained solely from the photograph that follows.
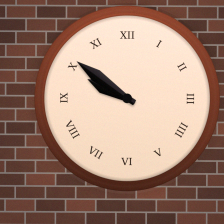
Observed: 9h51
